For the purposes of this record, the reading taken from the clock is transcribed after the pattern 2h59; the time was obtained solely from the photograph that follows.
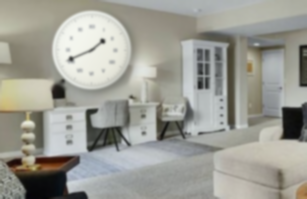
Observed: 1h41
